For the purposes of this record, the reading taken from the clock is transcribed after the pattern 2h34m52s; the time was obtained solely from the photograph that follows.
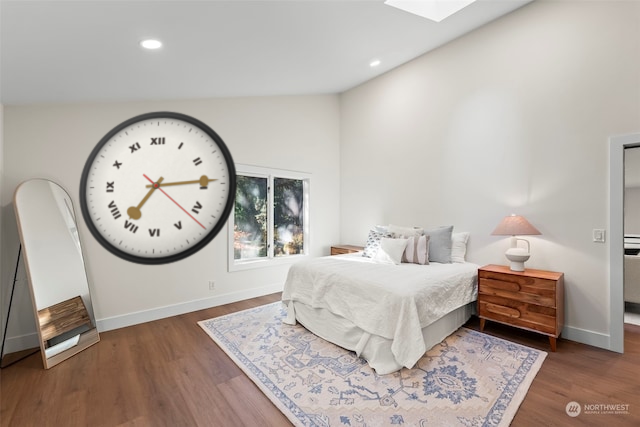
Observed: 7h14m22s
